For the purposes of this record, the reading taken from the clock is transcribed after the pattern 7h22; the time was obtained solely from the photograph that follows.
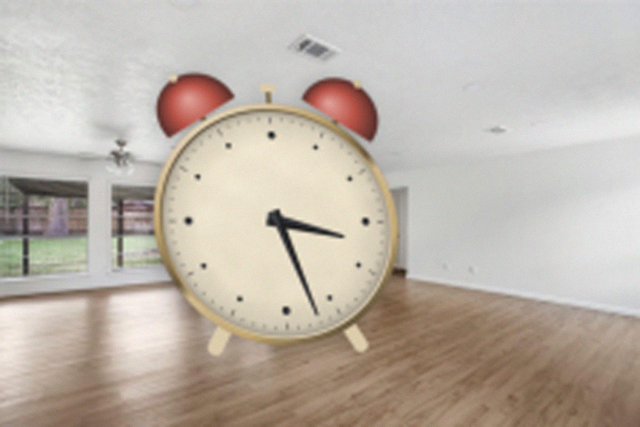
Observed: 3h27
